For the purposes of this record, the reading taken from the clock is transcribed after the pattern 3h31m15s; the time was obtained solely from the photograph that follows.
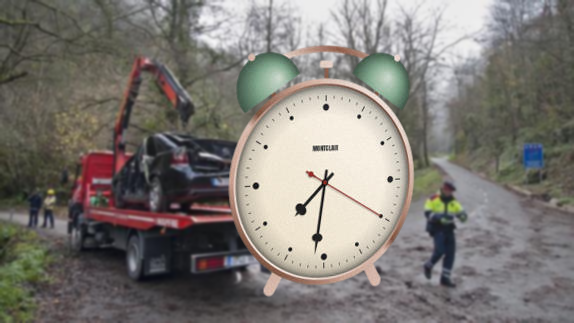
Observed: 7h31m20s
